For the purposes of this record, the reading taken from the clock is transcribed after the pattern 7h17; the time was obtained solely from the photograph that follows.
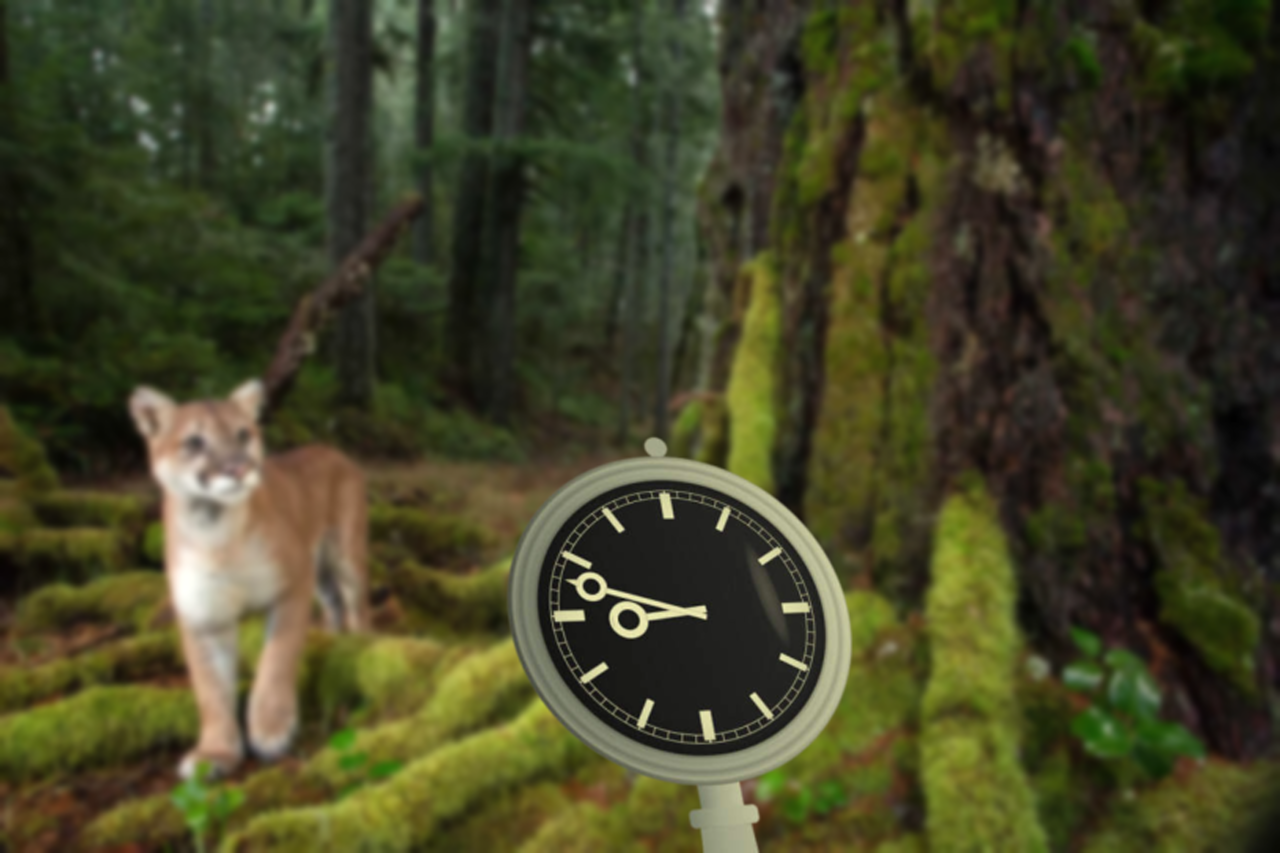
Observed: 8h48
